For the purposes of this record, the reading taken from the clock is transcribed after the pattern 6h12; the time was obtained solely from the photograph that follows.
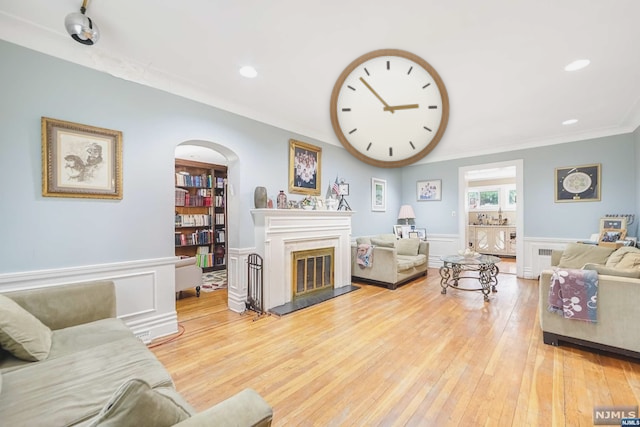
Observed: 2h53
